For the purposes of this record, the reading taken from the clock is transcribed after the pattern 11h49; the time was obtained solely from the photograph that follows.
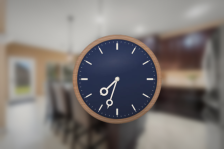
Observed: 7h33
